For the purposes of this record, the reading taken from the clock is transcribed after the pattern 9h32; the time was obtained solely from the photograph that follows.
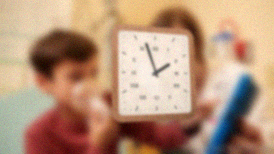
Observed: 1h57
